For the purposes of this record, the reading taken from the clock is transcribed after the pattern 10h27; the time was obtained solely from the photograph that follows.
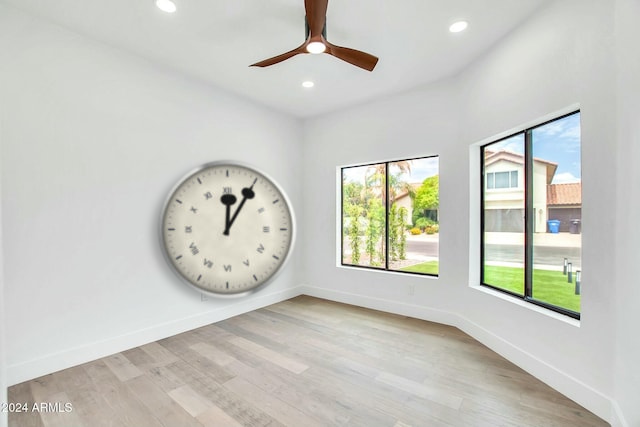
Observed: 12h05
